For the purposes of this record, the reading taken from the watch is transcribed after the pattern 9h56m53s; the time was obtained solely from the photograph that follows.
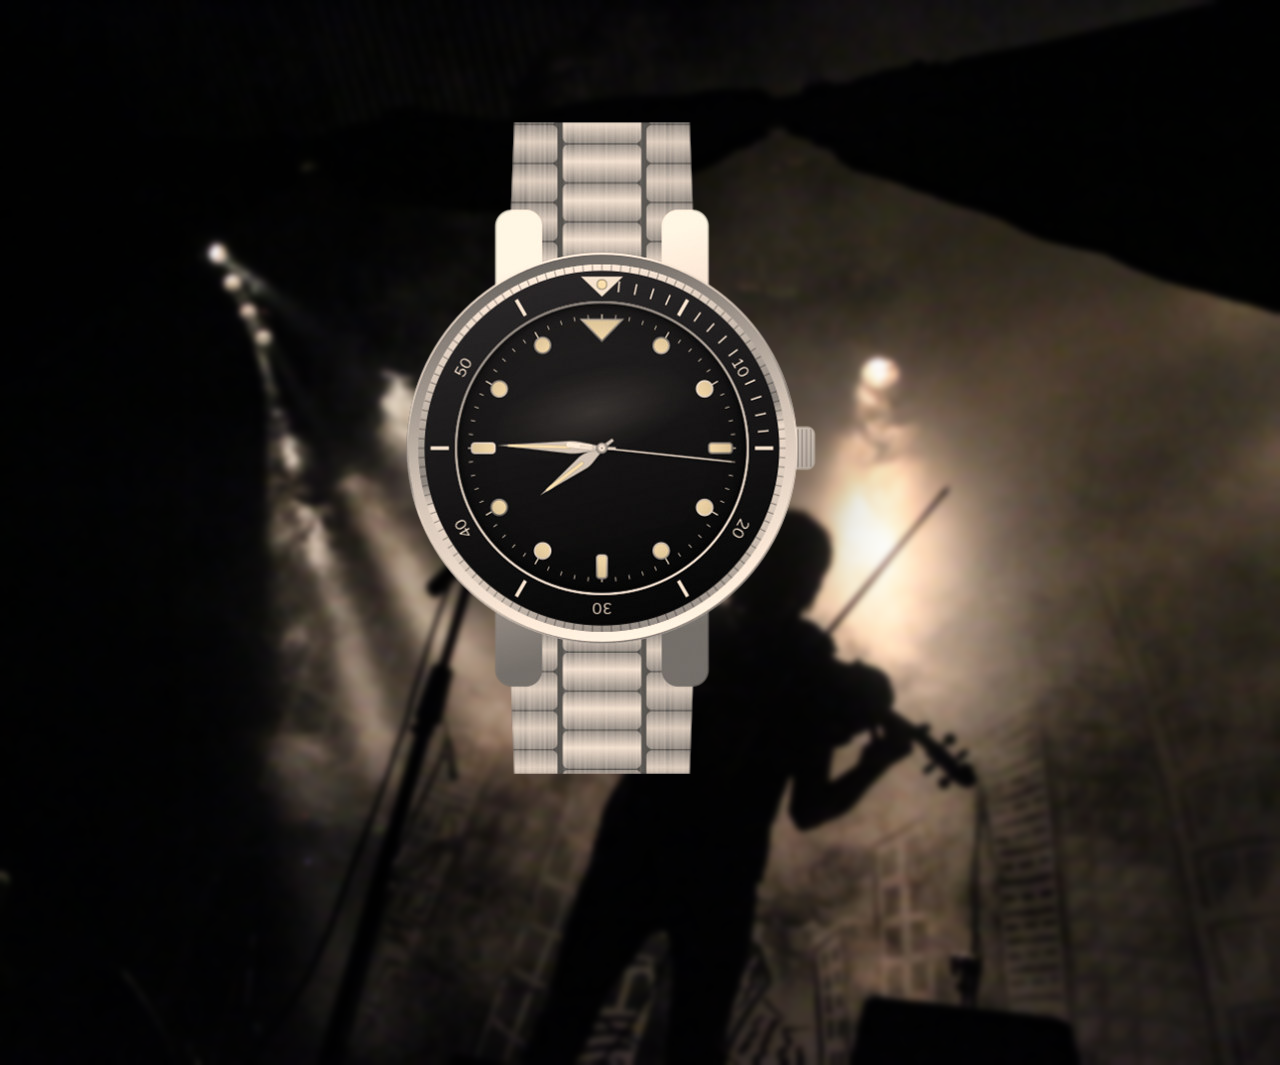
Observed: 7h45m16s
